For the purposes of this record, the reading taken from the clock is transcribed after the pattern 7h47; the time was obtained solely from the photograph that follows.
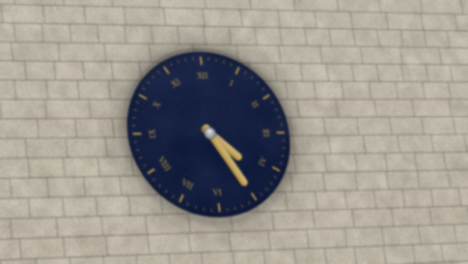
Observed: 4h25
